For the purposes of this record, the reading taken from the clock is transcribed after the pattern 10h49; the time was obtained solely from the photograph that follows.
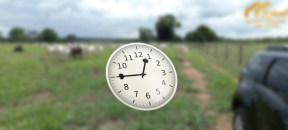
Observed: 12h45
